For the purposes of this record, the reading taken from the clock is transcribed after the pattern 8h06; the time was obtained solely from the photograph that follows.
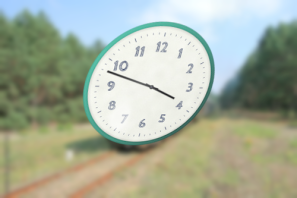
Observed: 3h48
